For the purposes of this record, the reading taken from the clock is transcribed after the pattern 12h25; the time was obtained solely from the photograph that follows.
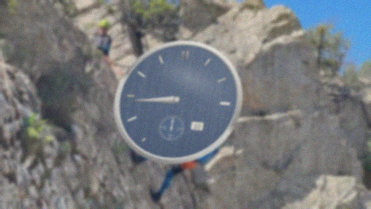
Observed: 8h44
